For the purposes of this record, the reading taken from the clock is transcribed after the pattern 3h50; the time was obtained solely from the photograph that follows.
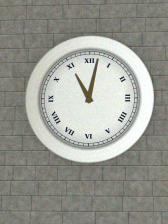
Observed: 11h02
